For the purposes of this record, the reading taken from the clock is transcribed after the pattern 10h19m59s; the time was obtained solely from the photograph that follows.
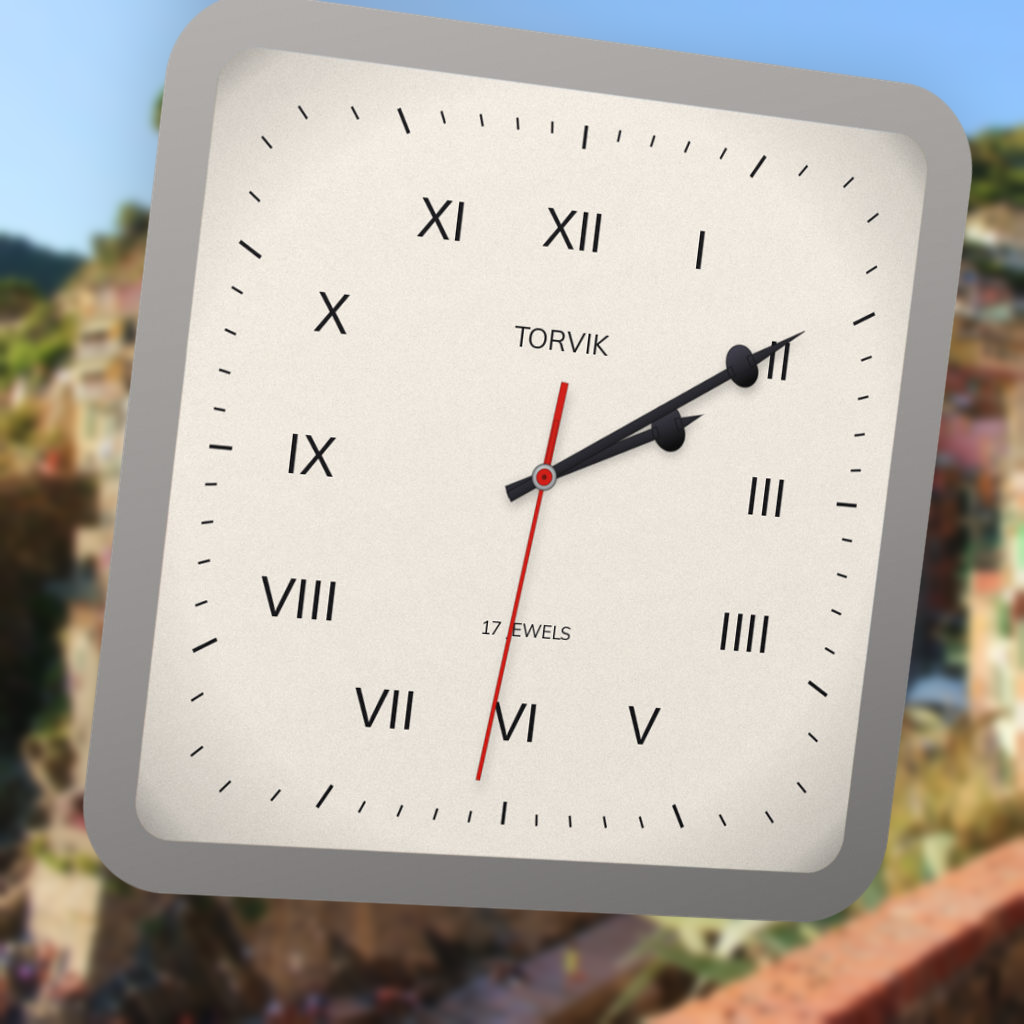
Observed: 2h09m31s
